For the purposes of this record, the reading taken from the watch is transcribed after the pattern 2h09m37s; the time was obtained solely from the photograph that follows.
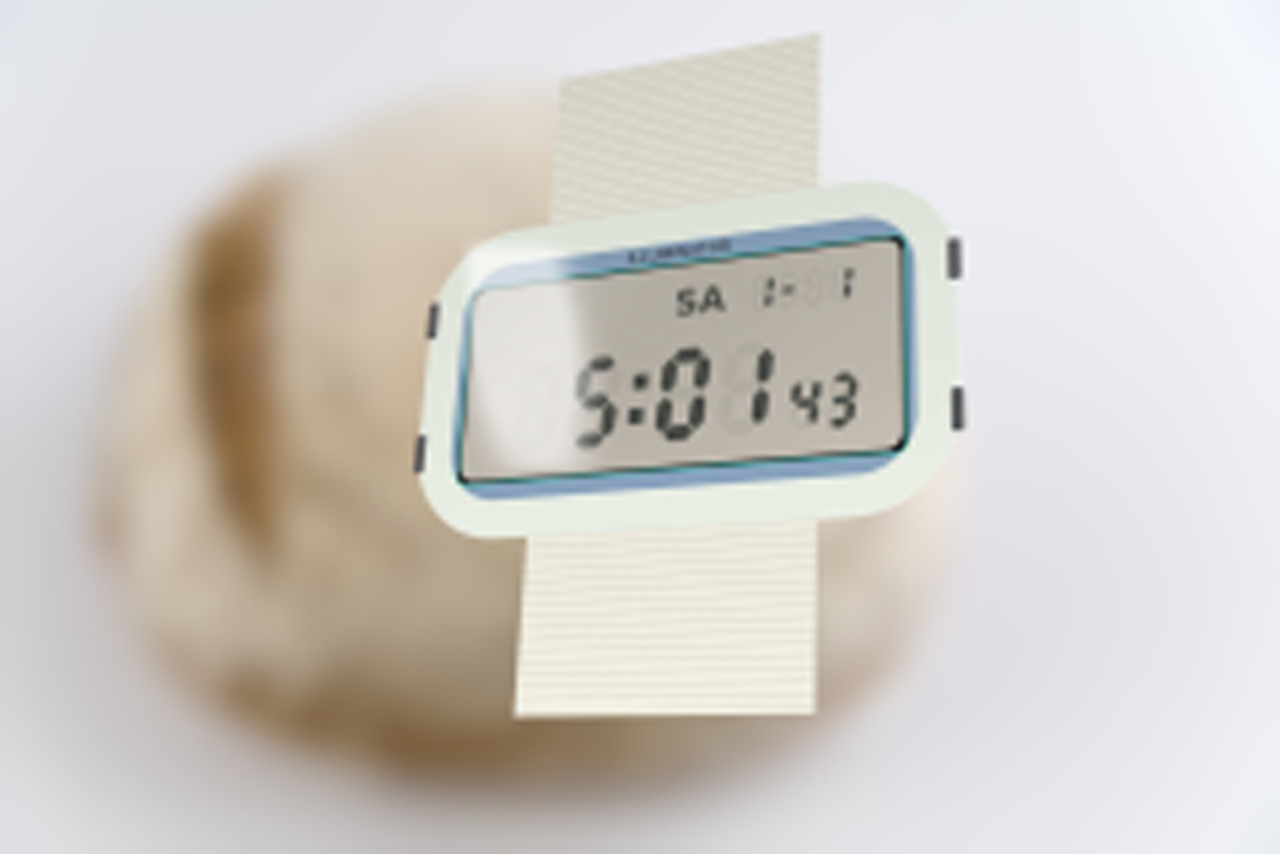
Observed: 5h01m43s
